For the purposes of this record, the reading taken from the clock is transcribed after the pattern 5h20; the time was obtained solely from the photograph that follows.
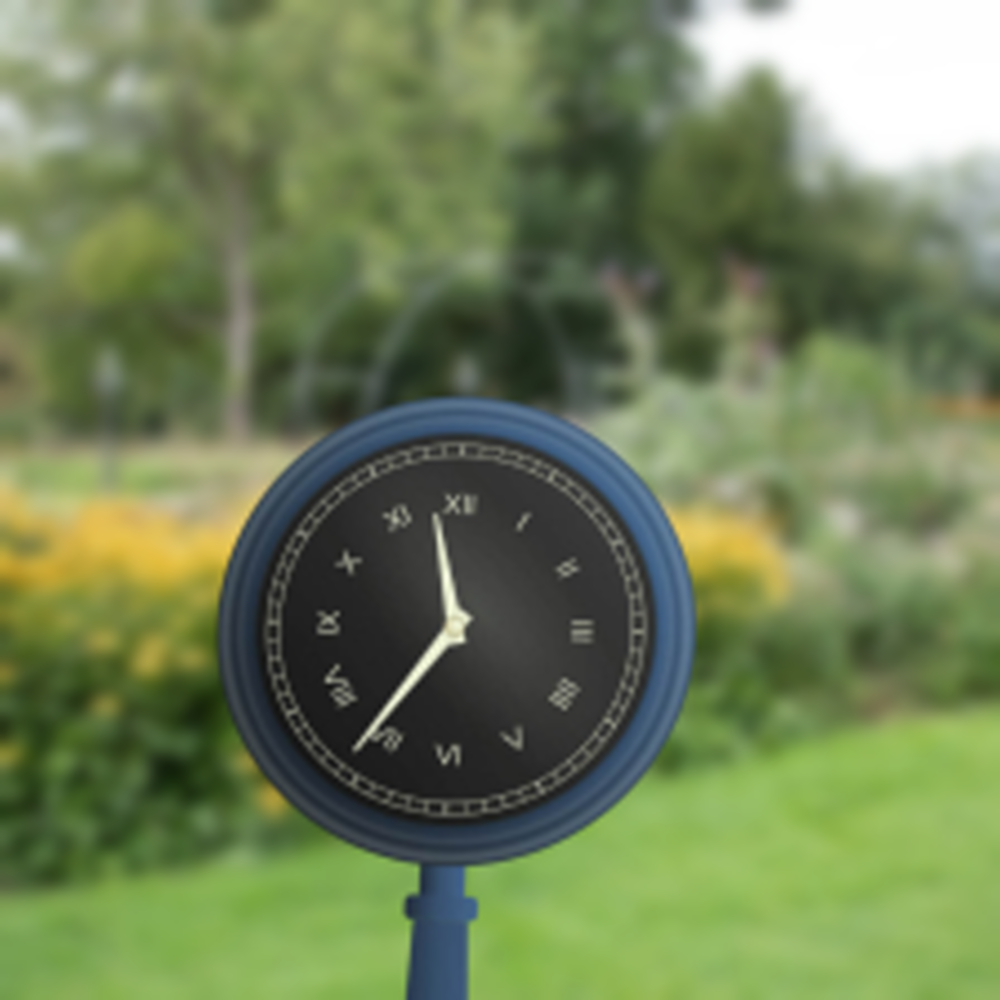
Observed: 11h36
